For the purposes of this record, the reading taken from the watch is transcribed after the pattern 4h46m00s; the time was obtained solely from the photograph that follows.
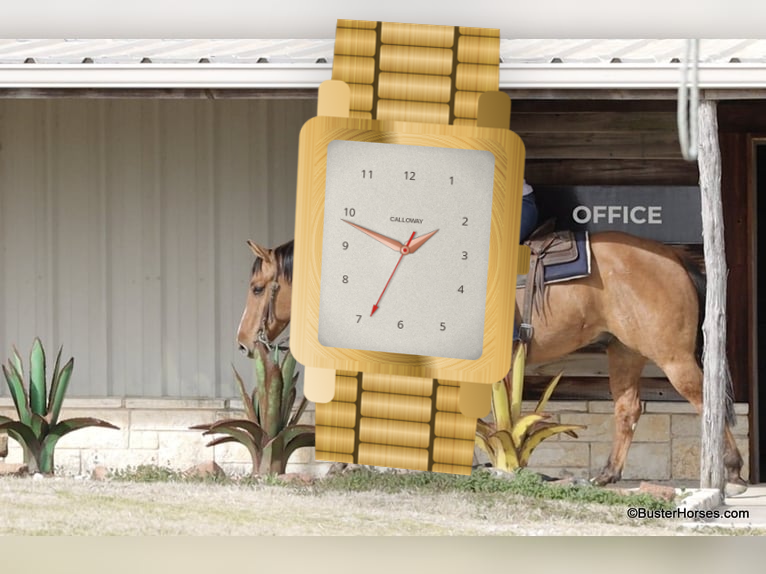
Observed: 1h48m34s
